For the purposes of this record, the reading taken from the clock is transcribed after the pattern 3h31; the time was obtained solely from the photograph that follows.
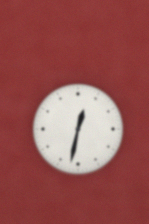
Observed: 12h32
